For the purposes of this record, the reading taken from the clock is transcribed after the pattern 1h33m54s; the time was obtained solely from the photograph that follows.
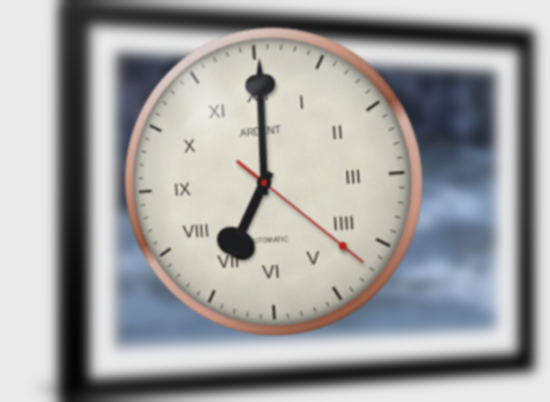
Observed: 7h00m22s
